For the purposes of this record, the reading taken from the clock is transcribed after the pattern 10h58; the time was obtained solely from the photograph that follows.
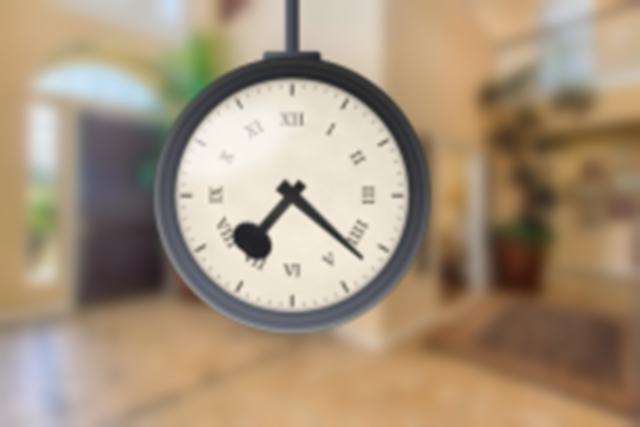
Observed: 7h22
